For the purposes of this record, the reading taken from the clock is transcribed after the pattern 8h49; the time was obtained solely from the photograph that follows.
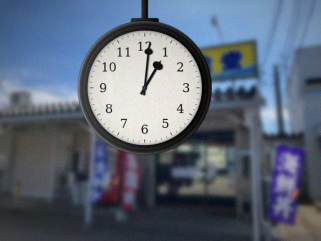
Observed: 1h01
